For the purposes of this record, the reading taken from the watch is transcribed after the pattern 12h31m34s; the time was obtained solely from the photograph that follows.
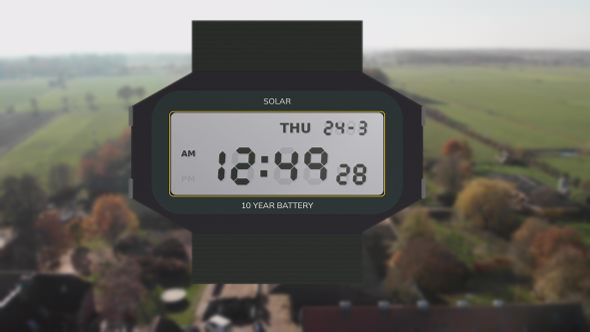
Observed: 12h49m28s
